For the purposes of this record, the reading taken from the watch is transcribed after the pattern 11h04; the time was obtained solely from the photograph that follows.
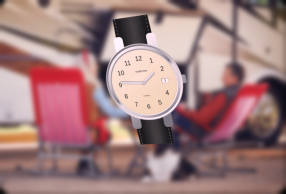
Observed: 1h46
